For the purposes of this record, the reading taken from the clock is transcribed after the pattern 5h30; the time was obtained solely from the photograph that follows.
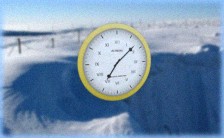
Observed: 7h08
